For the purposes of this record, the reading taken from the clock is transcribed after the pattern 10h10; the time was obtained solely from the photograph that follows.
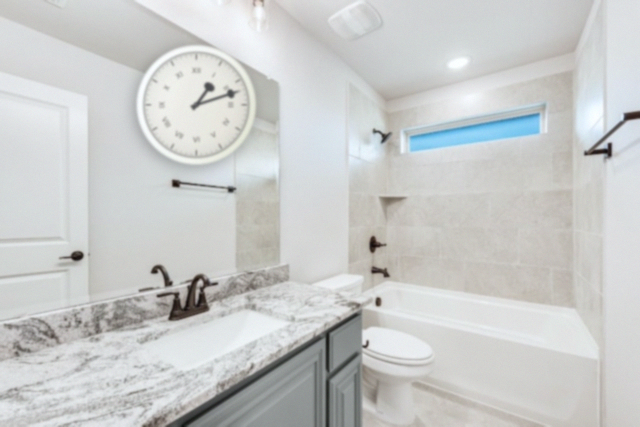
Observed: 1h12
